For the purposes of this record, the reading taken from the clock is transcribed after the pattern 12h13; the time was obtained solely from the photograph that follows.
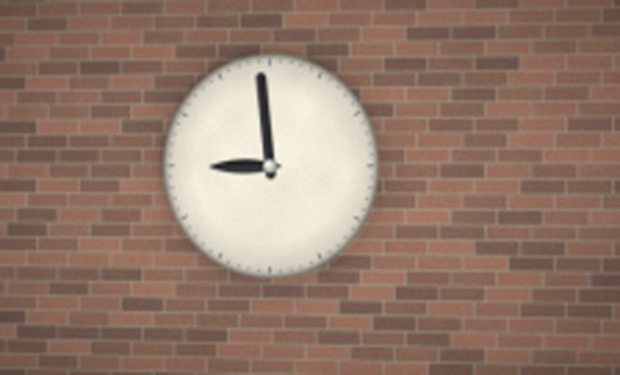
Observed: 8h59
